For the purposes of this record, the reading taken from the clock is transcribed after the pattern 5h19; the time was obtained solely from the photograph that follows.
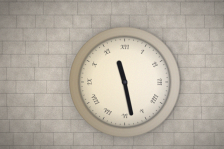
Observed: 11h28
